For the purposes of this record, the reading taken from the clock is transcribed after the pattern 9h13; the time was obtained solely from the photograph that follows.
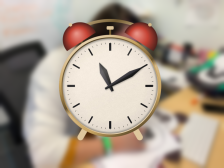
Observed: 11h10
